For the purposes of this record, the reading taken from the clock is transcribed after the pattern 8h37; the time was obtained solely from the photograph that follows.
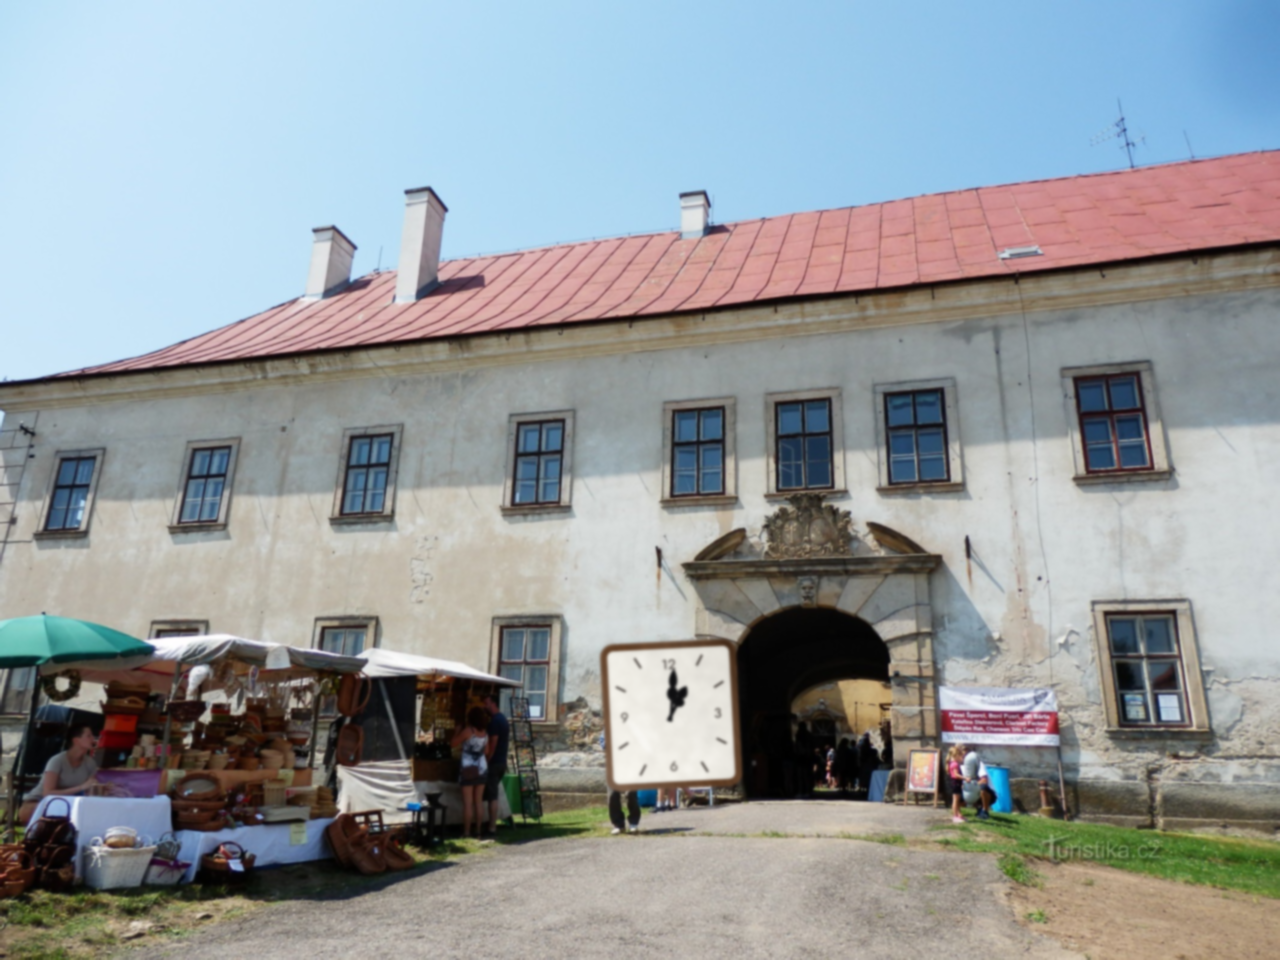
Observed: 1h01
